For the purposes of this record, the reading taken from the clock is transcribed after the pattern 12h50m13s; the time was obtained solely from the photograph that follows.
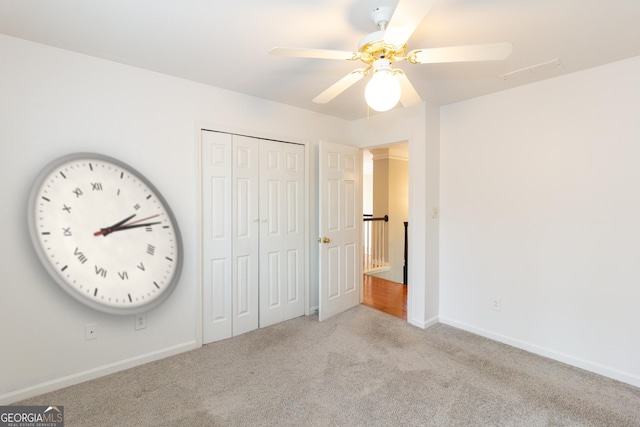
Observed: 2h14m13s
